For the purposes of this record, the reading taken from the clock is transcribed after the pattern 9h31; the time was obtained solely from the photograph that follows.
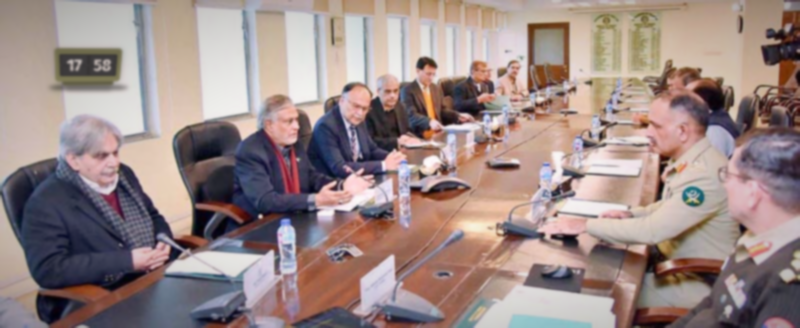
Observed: 17h58
